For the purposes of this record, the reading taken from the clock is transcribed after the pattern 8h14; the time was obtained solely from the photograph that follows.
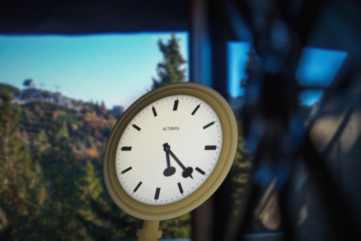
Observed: 5h22
